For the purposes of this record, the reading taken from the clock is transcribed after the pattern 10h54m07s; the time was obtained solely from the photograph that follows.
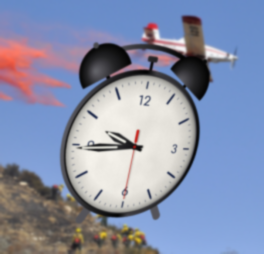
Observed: 9h44m30s
